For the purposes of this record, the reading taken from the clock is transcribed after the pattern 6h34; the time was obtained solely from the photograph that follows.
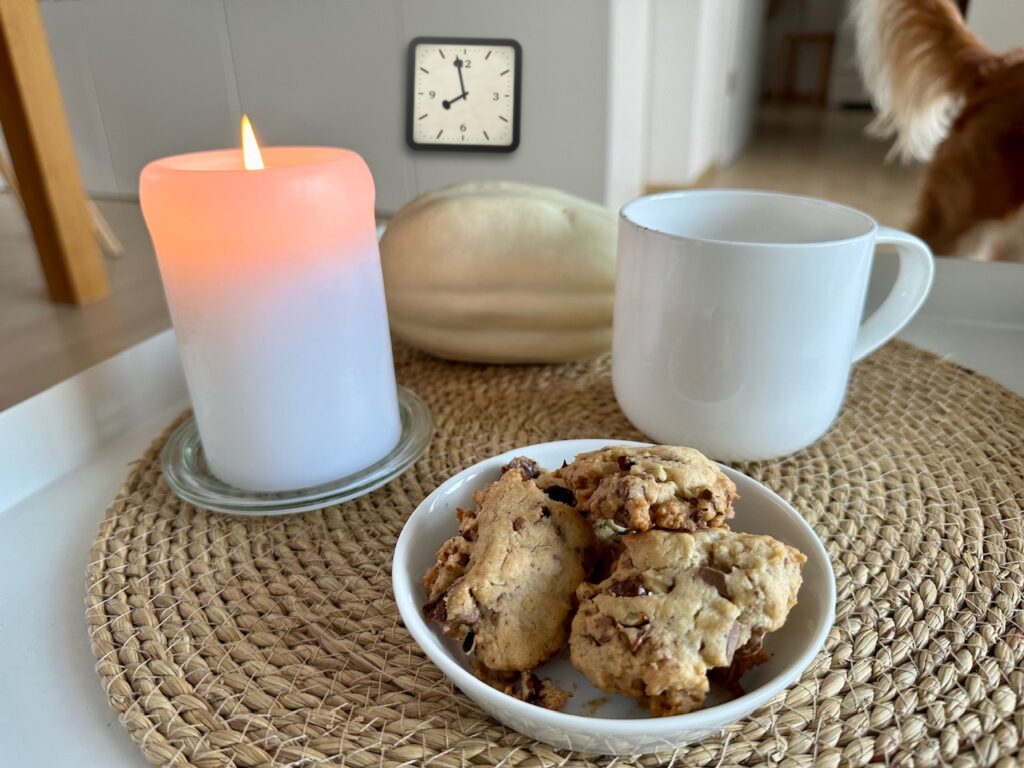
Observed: 7h58
